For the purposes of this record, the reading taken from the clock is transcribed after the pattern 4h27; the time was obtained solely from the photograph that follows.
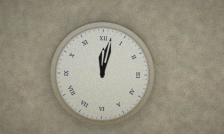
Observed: 12h02
